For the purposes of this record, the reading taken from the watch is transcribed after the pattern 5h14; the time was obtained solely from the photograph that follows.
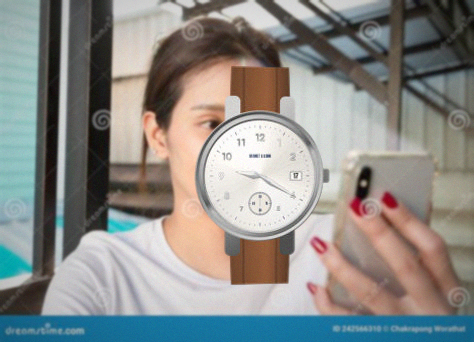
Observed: 9h20
